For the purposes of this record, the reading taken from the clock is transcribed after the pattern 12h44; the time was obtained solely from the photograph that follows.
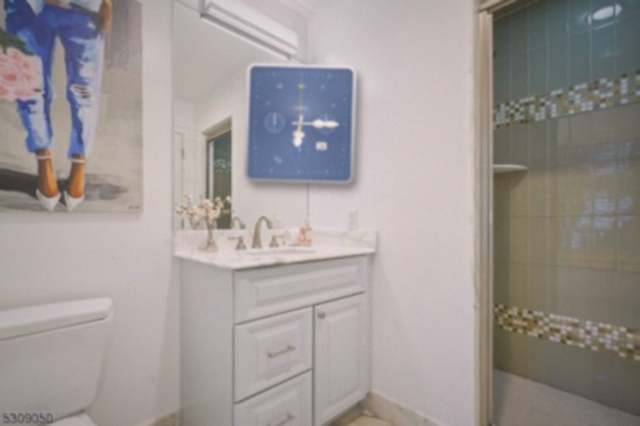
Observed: 6h15
